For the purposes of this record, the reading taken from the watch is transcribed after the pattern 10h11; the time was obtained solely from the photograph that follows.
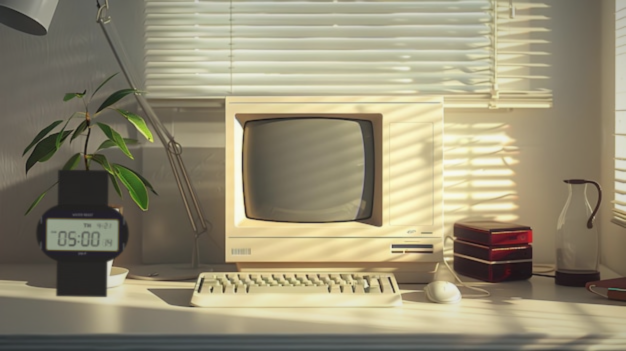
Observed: 5h00
